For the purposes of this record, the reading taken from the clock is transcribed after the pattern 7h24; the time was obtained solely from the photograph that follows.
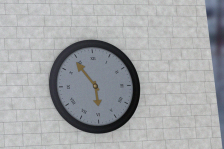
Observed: 5h54
